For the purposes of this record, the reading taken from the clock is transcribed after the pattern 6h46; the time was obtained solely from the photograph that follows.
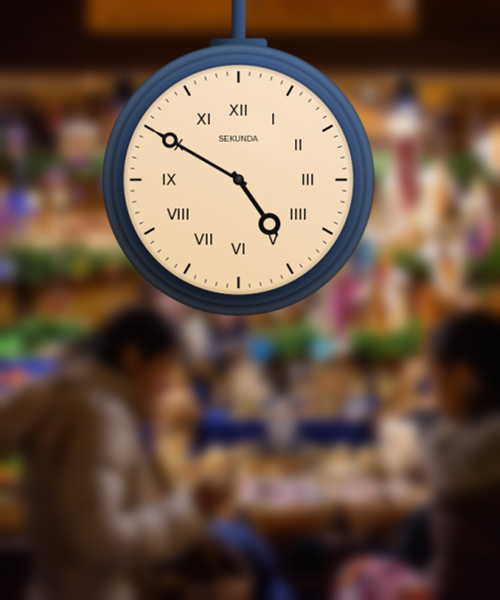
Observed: 4h50
